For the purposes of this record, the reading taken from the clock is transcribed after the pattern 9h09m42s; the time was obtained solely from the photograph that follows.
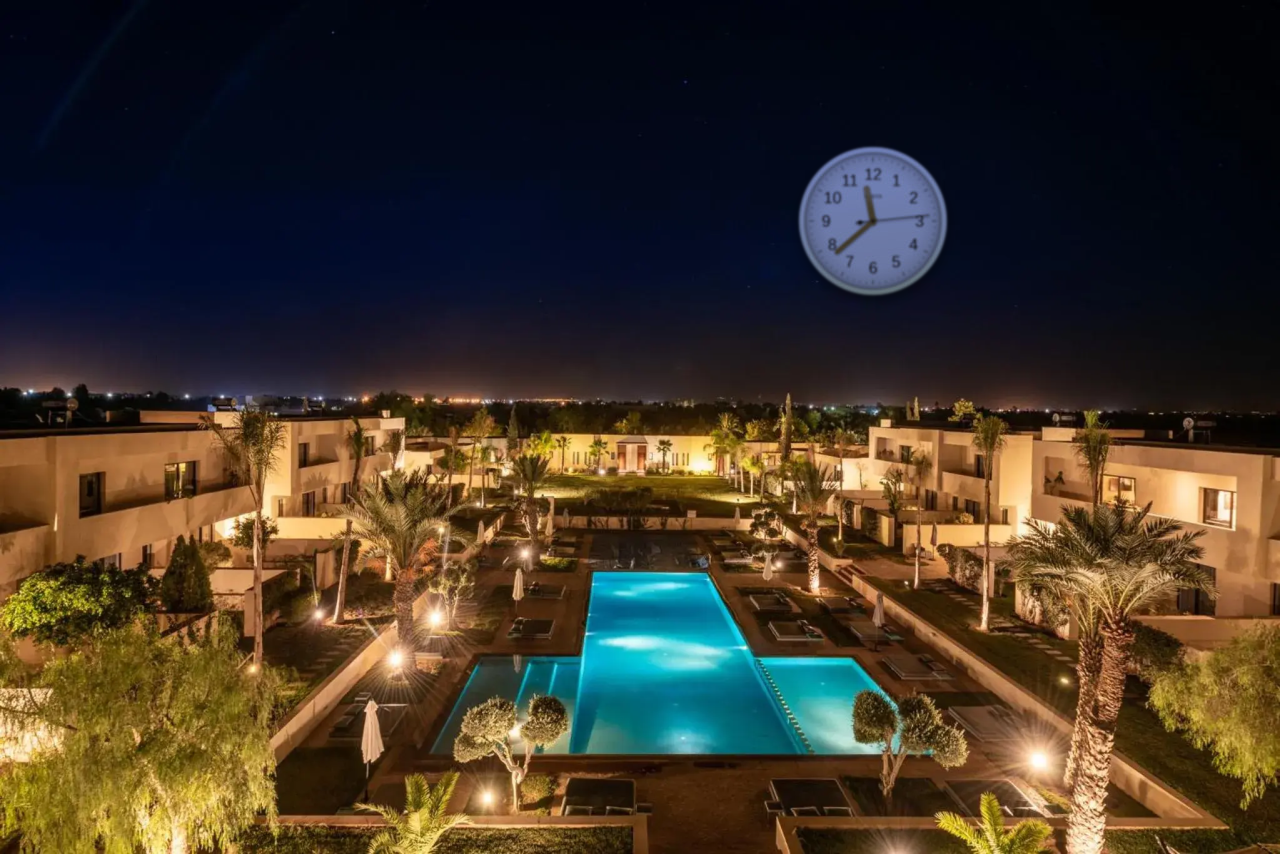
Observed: 11h38m14s
